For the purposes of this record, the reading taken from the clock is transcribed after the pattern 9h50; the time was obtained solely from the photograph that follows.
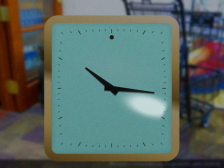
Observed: 10h16
